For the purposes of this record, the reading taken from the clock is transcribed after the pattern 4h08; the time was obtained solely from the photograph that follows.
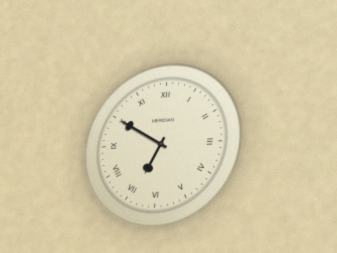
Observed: 6h50
